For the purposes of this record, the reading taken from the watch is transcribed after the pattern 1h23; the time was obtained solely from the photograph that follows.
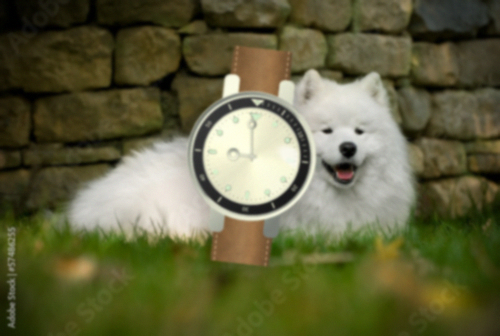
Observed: 8h59
